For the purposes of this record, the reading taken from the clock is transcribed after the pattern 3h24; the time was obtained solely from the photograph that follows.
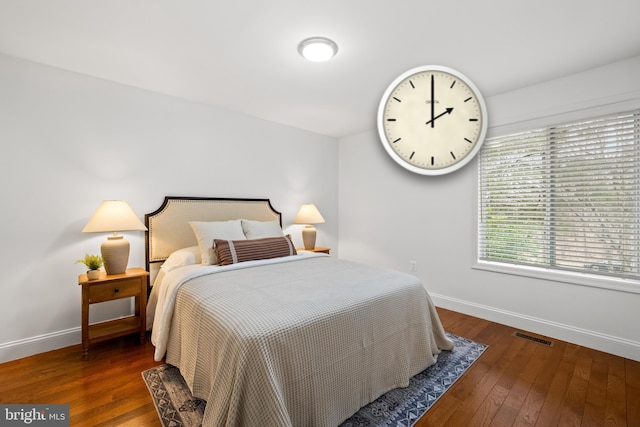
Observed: 2h00
